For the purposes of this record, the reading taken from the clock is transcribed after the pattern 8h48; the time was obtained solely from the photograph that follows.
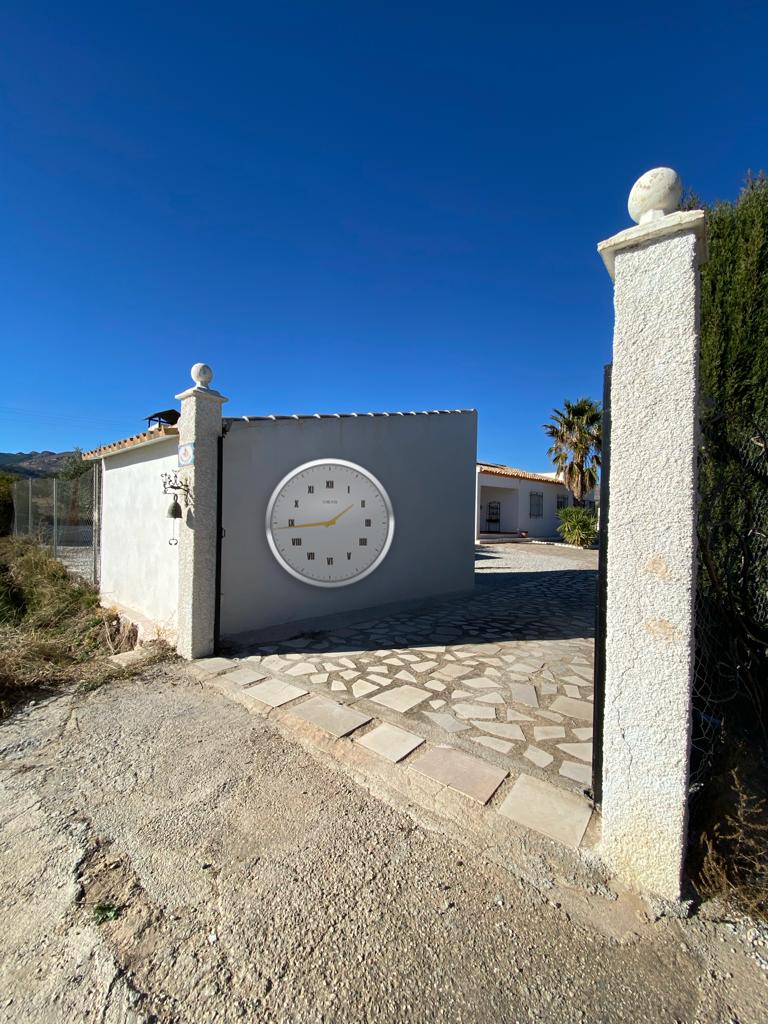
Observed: 1h44
